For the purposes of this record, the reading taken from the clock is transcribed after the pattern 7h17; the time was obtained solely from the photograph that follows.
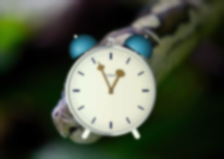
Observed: 12h56
